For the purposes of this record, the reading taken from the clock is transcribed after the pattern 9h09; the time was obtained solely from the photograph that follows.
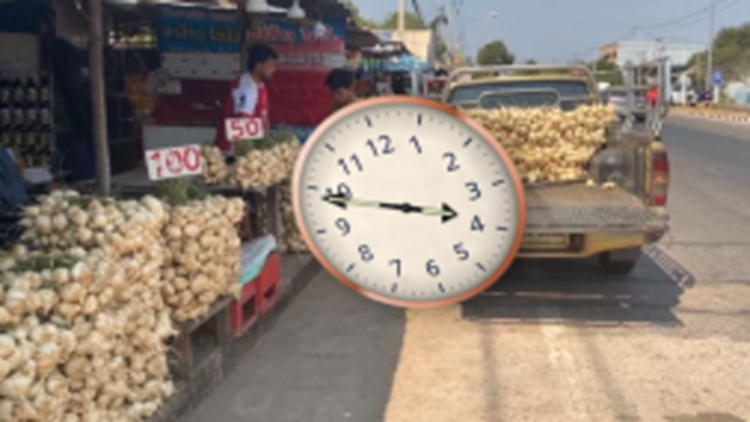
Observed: 3h49
